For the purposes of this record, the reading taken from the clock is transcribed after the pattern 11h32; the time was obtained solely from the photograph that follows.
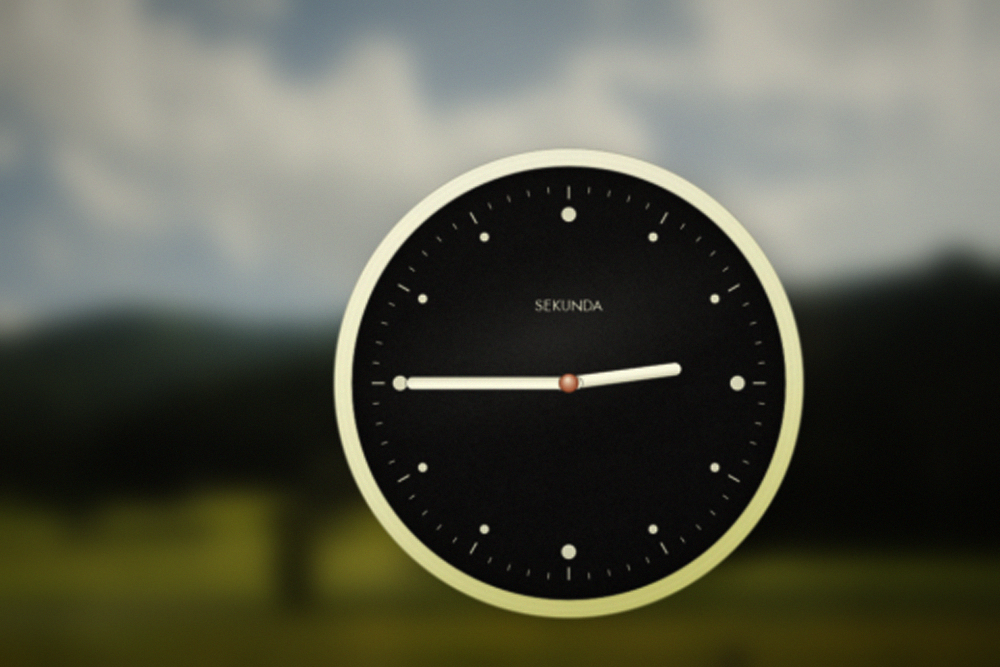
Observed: 2h45
